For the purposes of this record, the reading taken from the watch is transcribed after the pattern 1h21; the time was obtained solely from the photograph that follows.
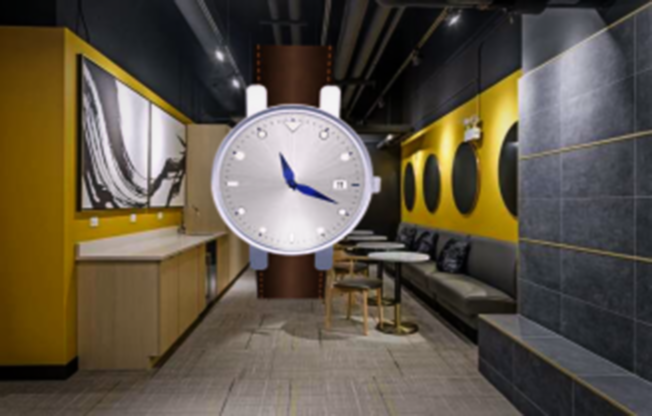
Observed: 11h19
